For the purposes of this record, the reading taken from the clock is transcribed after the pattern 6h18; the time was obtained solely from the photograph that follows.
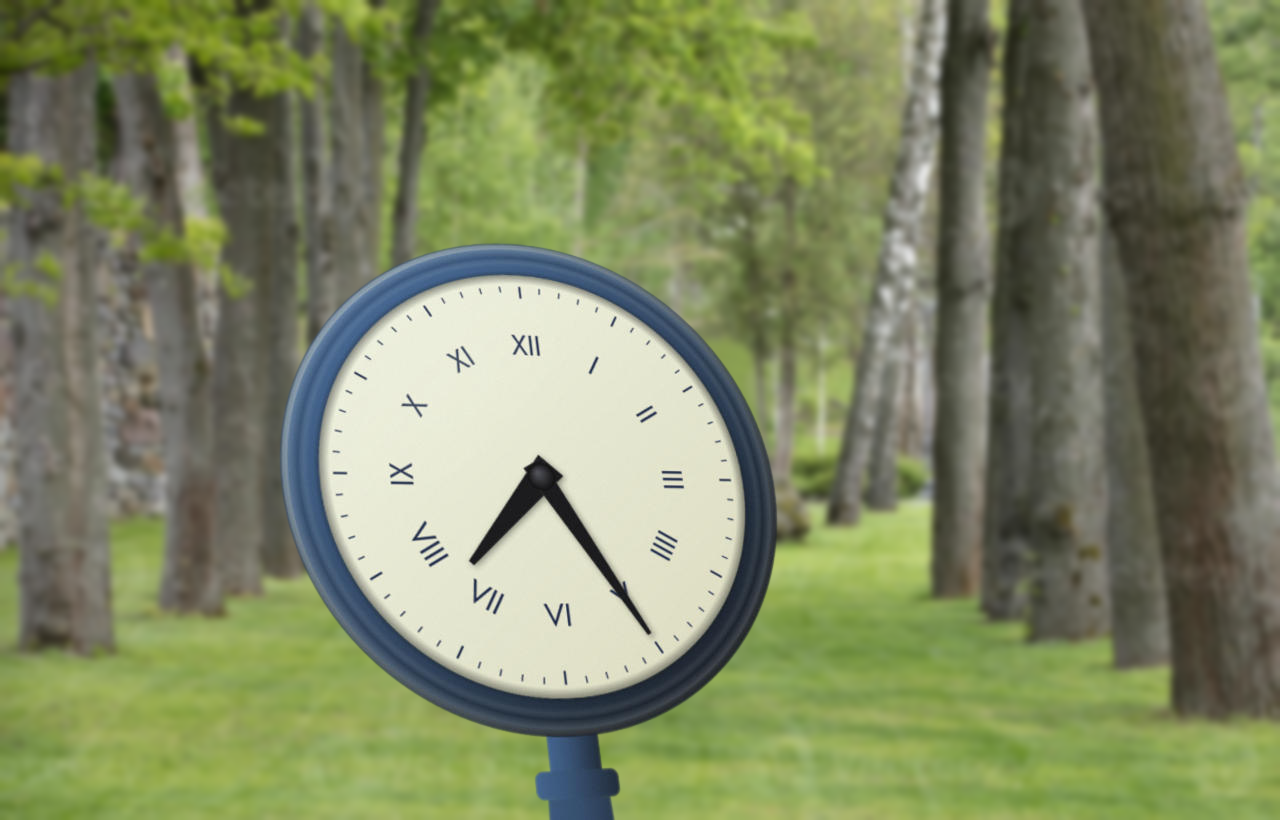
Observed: 7h25
